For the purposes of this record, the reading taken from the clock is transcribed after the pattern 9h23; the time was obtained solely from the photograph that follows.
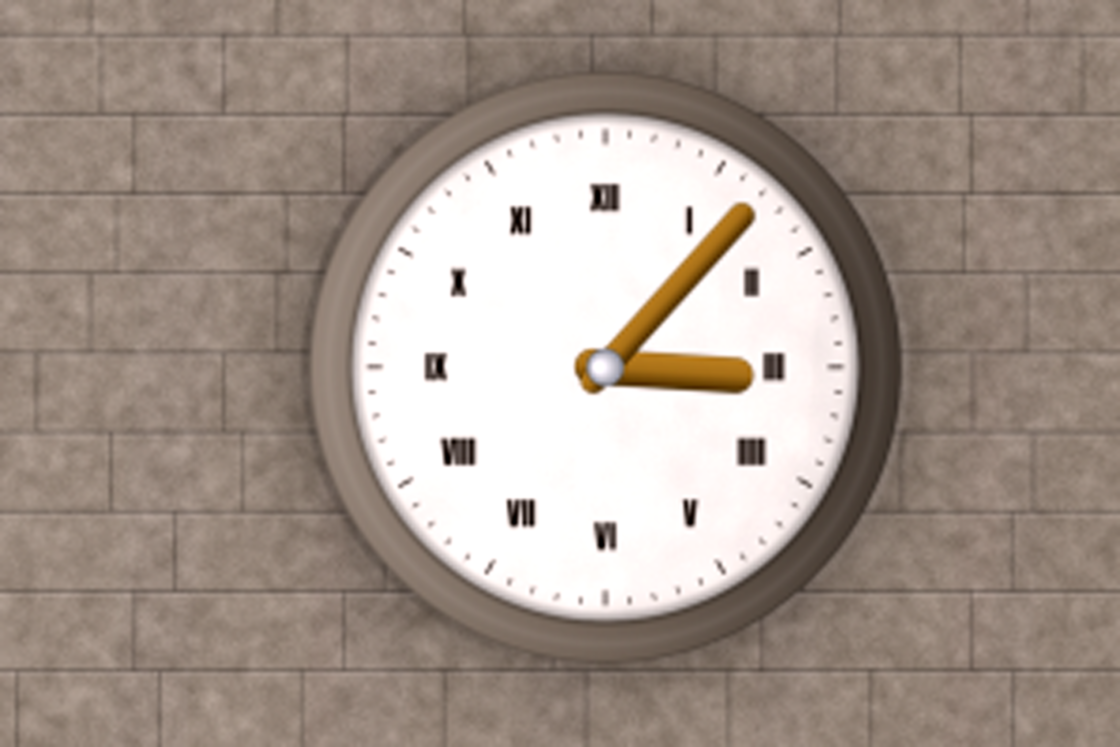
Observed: 3h07
